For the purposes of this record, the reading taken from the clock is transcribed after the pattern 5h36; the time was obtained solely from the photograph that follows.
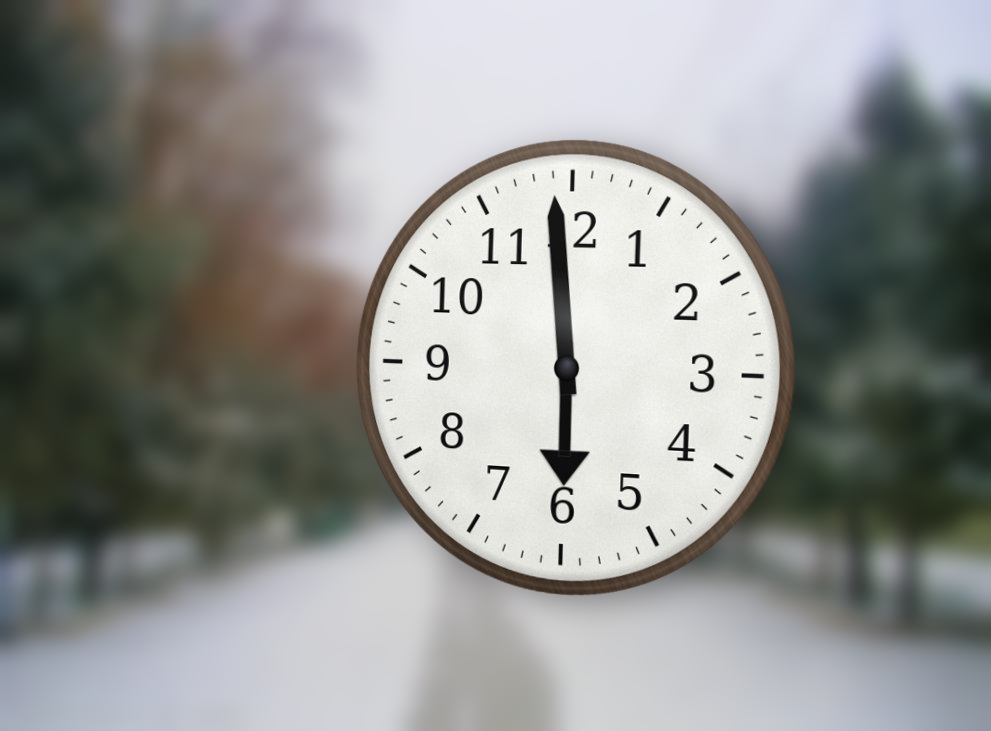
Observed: 5h59
